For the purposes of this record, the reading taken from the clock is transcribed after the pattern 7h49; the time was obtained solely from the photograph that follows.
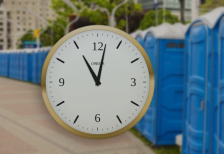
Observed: 11h02
